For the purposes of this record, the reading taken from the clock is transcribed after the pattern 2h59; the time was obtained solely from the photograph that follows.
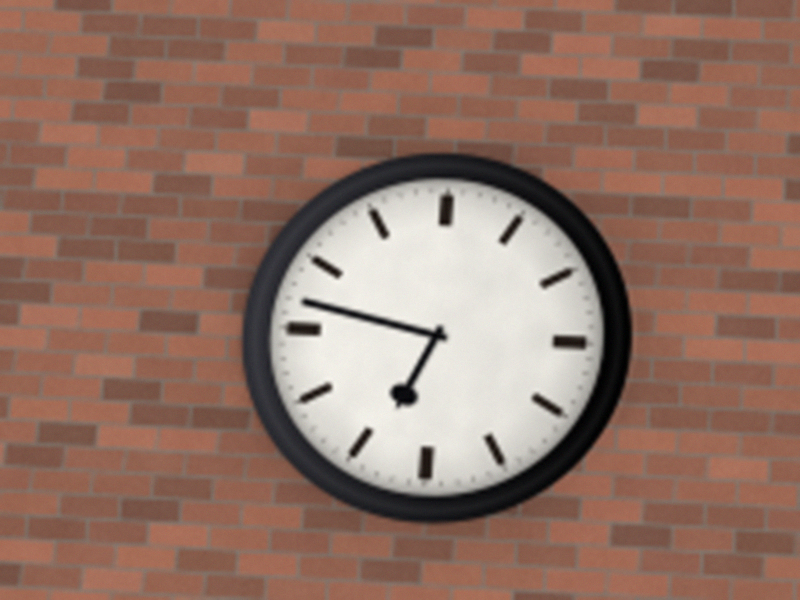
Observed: 6h47
